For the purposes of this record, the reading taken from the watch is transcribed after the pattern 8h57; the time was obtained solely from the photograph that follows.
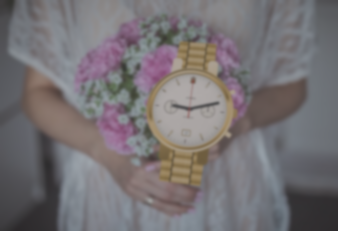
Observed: 9h12
